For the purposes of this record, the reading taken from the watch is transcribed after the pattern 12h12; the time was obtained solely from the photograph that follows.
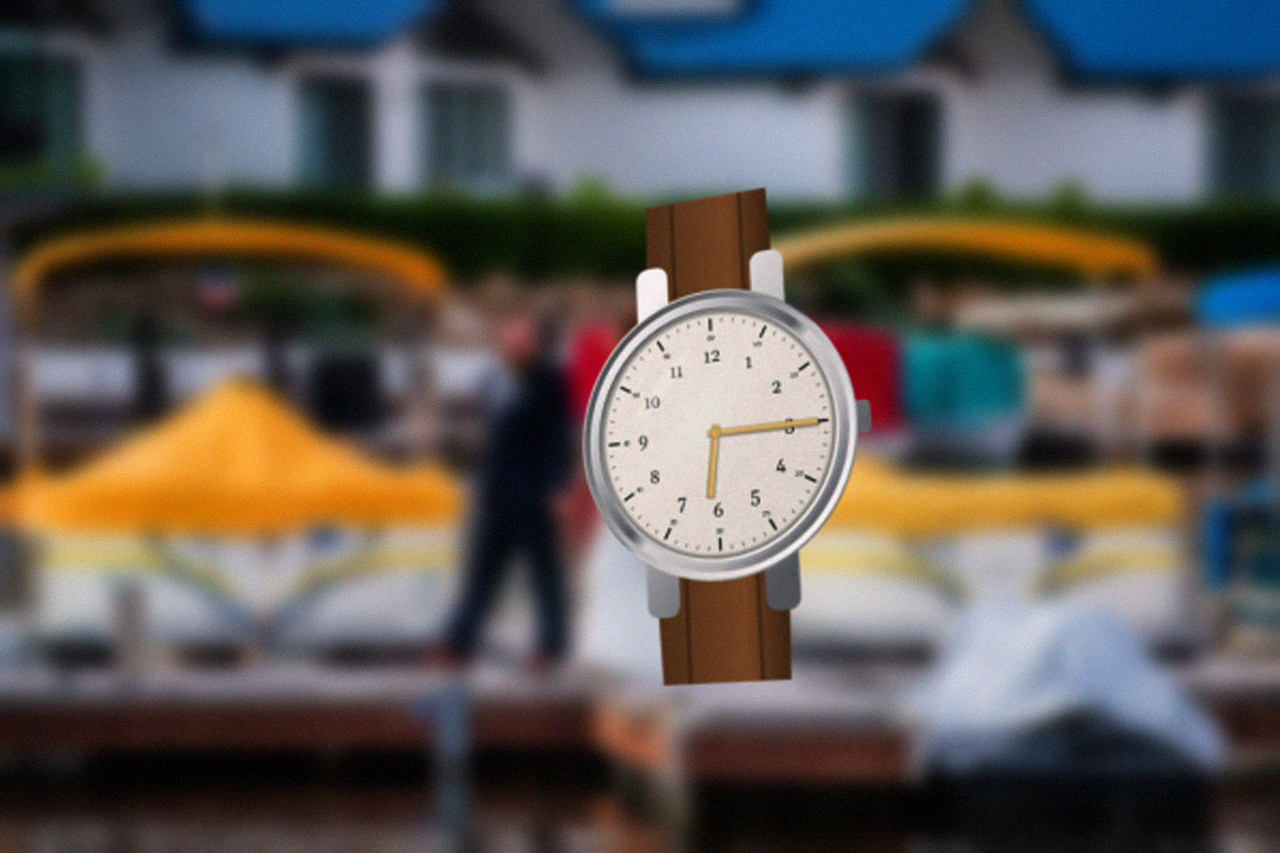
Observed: 6h15
